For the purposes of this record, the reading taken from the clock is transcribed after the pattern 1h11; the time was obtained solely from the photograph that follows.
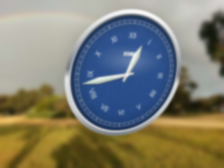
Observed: 12h43
